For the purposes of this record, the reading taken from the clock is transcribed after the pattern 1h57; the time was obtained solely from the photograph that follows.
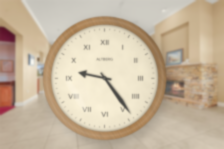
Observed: 9h24
